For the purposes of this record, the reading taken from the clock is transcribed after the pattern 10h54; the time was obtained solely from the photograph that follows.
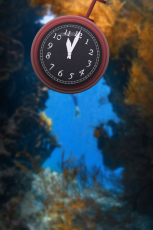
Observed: 11h00
